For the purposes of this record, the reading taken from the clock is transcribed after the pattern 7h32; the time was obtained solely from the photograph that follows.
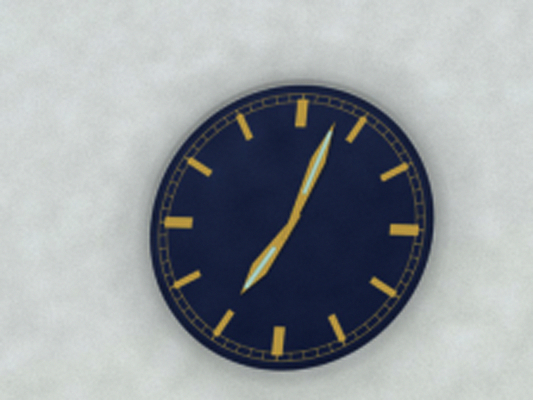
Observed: 7h03
